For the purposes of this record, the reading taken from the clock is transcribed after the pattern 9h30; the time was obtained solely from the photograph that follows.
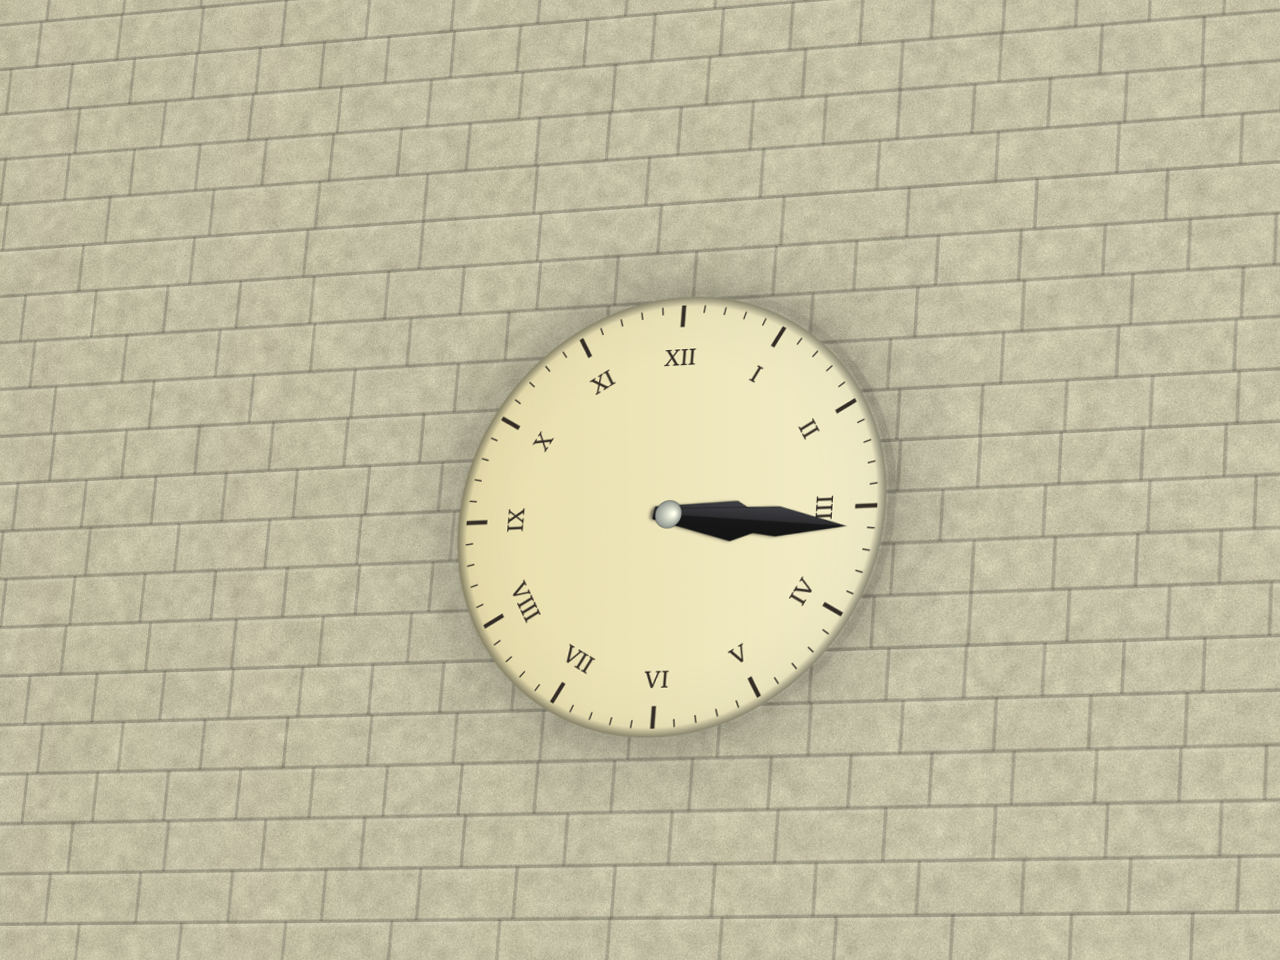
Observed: 3h16
